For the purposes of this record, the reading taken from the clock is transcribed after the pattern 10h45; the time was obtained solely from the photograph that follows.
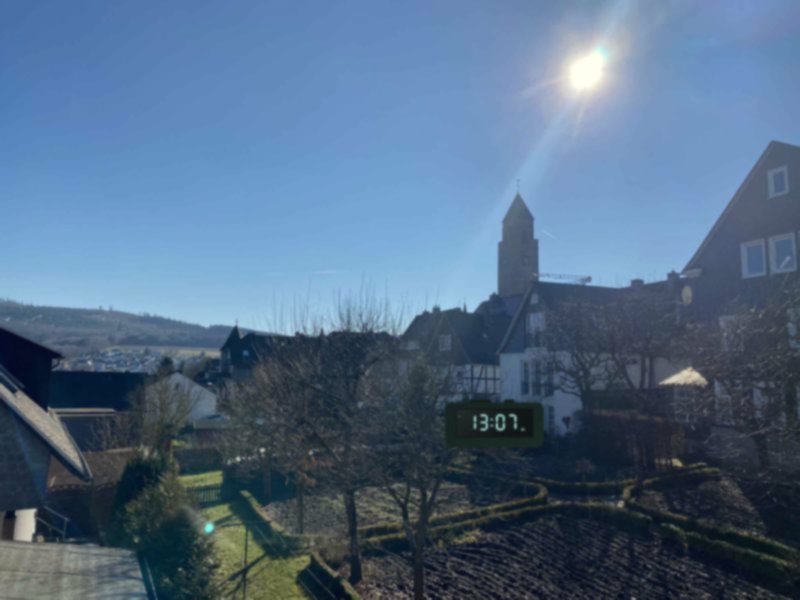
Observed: 13h07
